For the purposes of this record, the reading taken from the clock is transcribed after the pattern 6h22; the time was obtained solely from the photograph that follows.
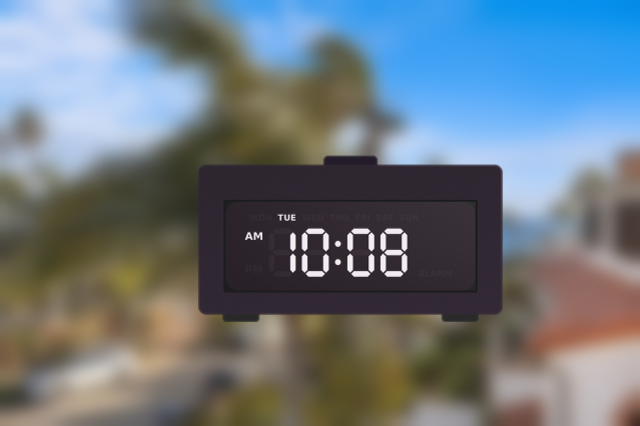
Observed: 10h08
